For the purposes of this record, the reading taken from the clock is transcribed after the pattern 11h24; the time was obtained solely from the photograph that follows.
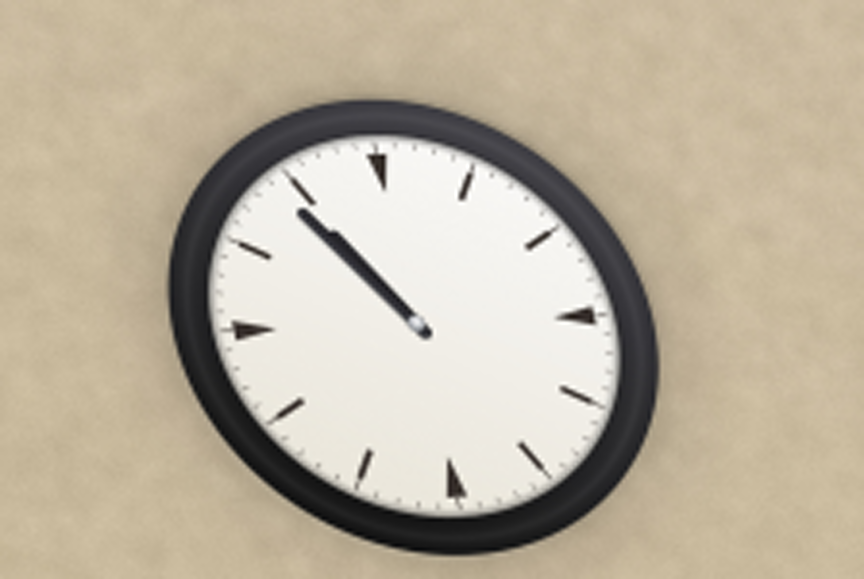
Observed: 10h54
